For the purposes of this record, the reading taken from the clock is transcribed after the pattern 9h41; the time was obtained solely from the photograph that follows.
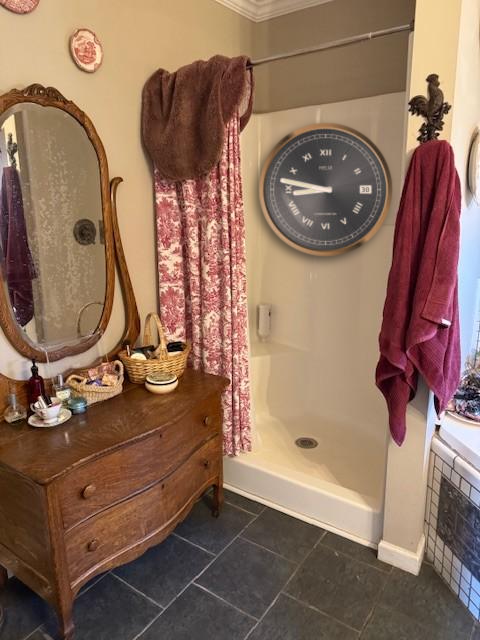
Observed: 8h47
